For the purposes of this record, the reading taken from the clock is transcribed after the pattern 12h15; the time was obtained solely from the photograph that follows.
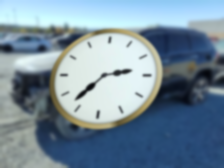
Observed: 2h37
